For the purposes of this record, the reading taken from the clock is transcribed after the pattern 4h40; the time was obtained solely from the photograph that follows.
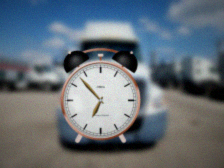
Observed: 6h53
